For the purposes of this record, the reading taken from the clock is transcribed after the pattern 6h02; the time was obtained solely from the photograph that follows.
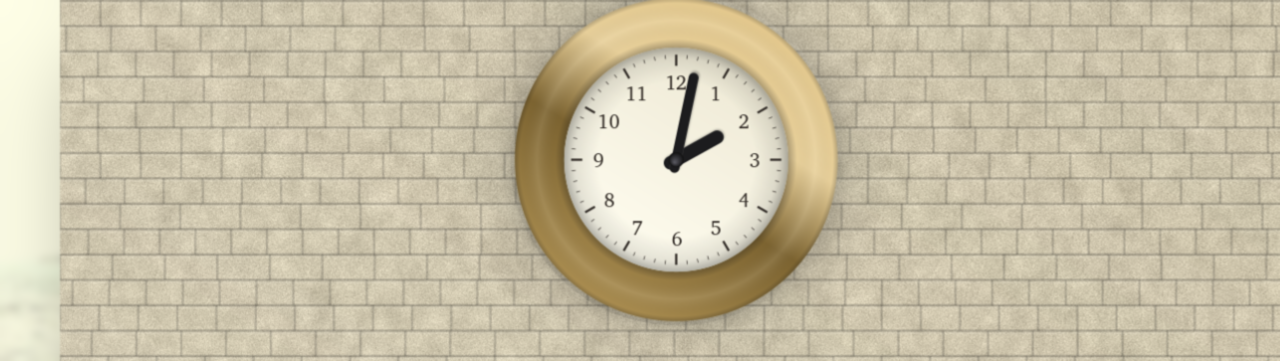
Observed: 2h02
